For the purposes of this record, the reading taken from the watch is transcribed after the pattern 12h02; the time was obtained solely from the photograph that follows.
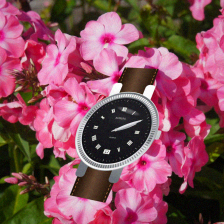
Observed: 2h10
